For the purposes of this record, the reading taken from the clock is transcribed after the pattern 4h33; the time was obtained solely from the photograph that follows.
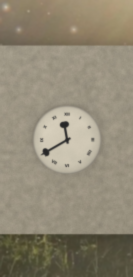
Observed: 11h40
